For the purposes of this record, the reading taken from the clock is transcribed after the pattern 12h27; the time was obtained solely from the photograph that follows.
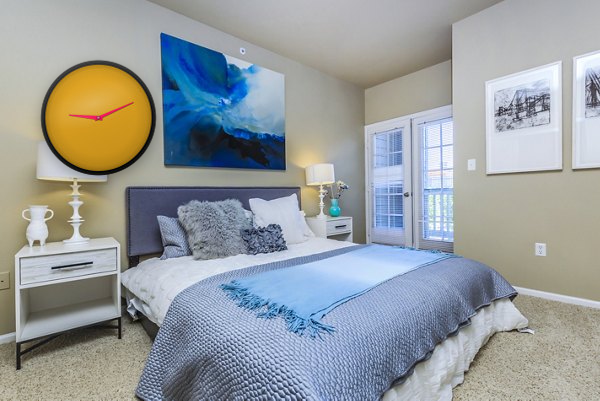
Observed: 9h11
